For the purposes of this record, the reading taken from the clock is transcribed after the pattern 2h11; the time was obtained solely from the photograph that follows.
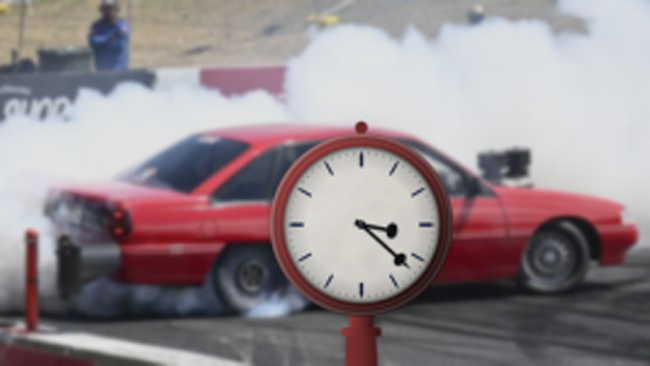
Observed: 3h22
